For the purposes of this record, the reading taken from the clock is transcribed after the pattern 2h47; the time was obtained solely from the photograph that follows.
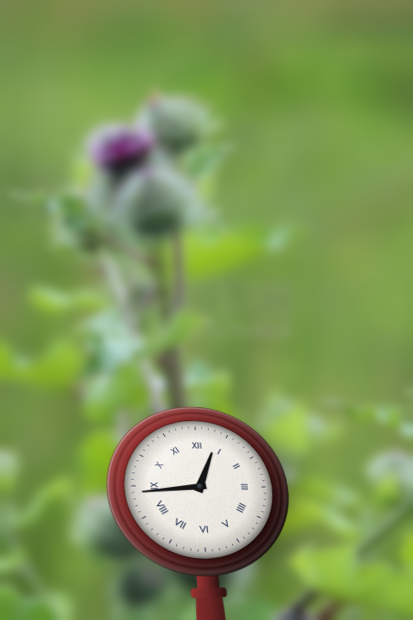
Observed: 12h44
